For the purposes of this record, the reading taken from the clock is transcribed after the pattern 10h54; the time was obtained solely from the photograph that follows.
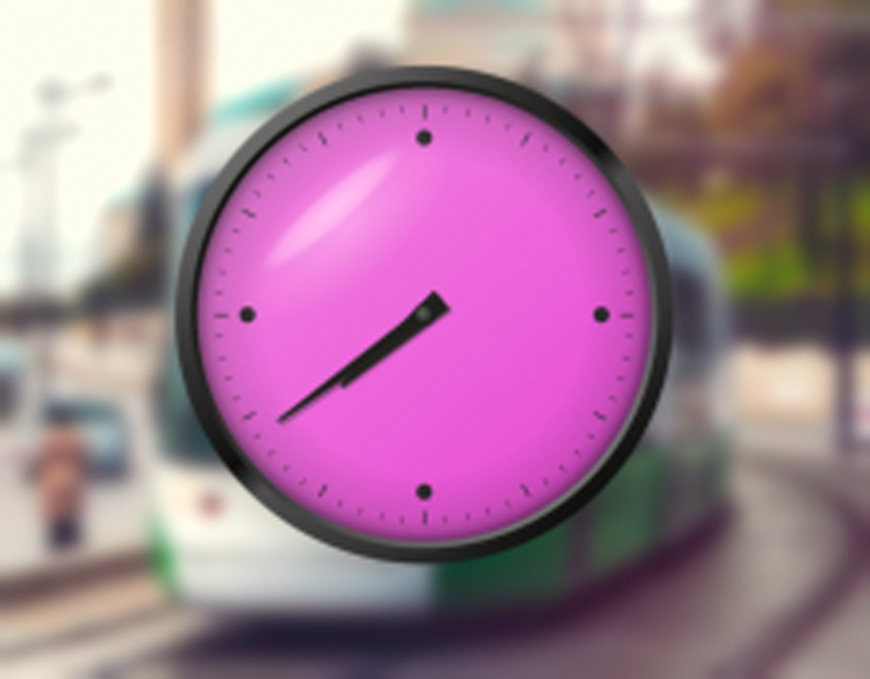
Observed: 7h39
